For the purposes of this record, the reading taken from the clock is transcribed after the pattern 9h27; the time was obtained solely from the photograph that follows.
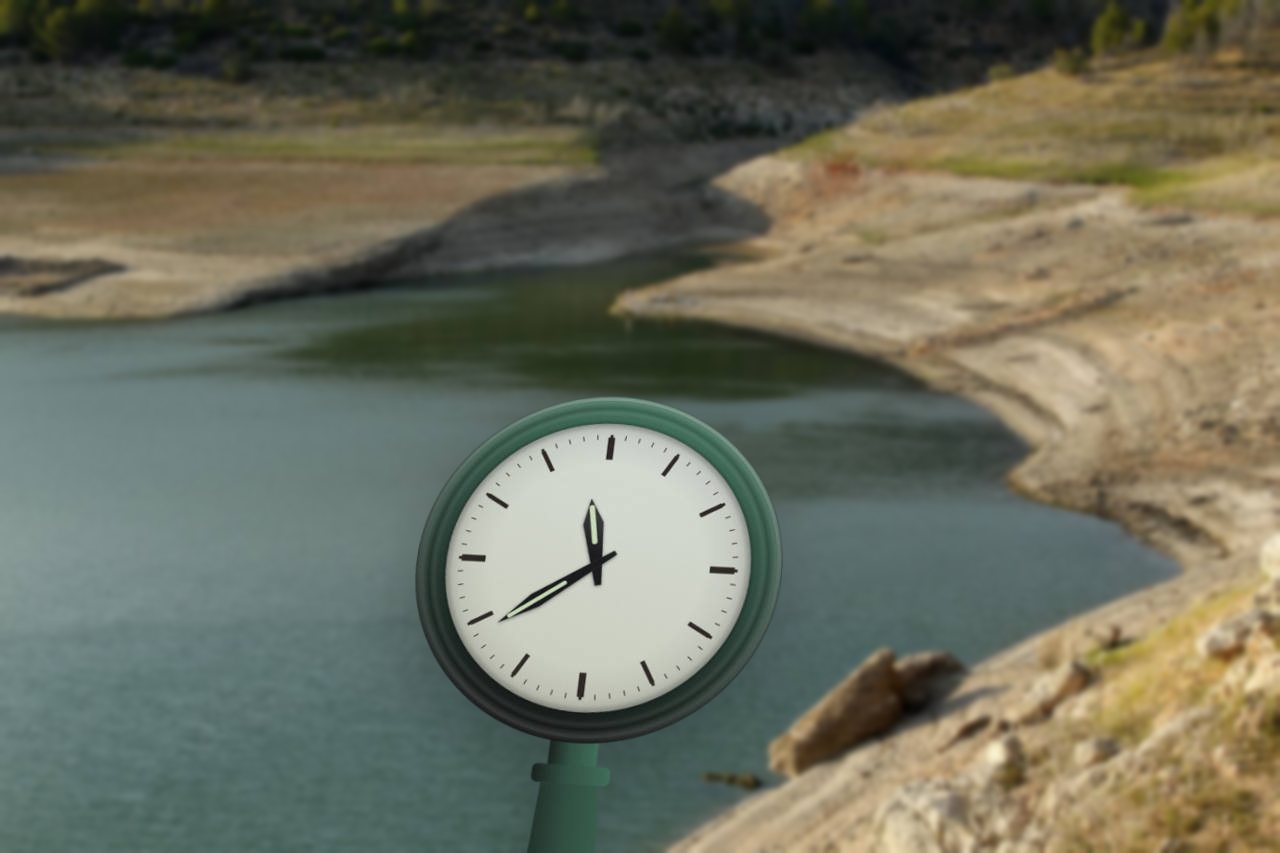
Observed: 11h39
